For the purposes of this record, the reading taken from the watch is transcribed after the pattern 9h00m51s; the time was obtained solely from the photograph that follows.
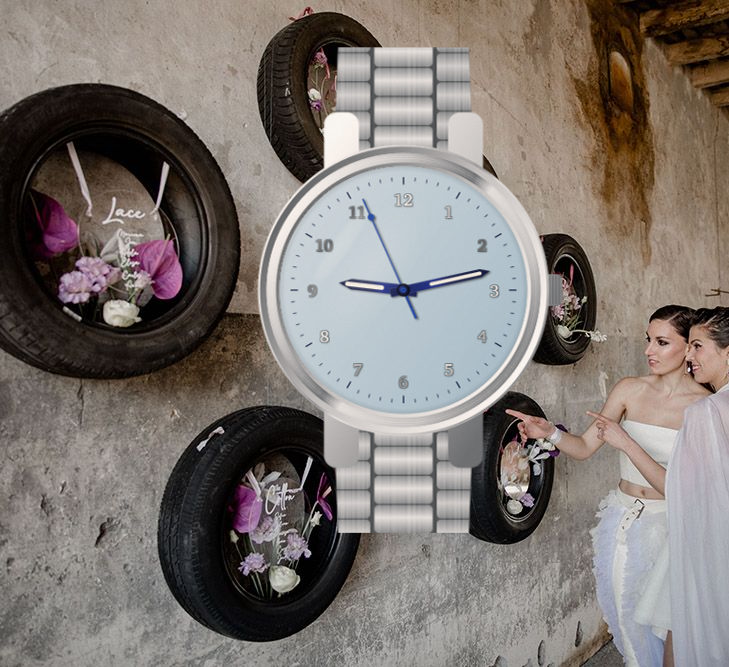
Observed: 9h12m56s
